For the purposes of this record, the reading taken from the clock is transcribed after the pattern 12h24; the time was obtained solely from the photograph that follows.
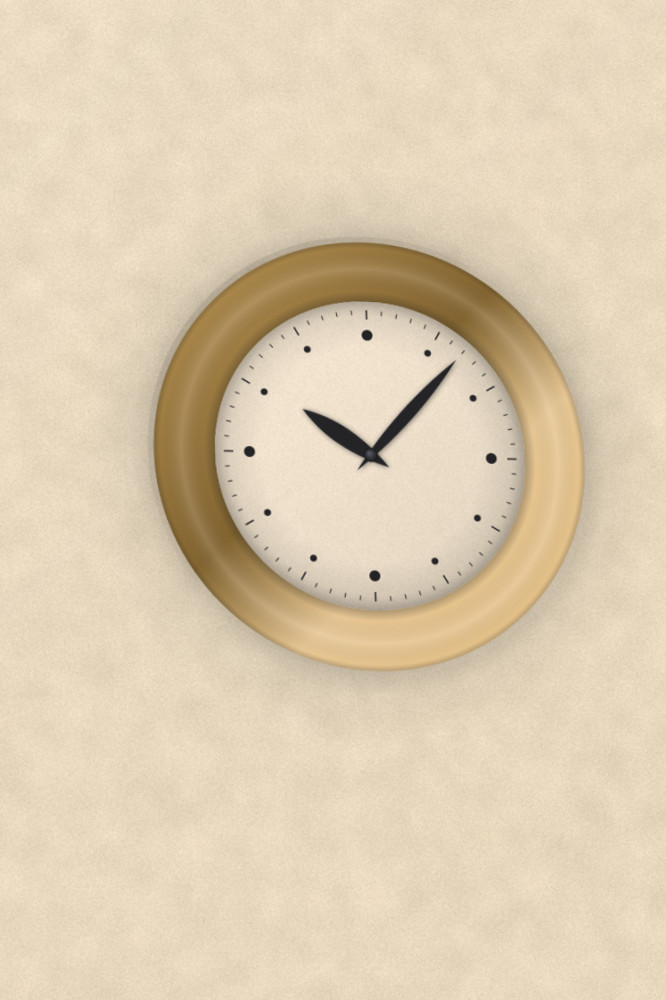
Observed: 10h07
